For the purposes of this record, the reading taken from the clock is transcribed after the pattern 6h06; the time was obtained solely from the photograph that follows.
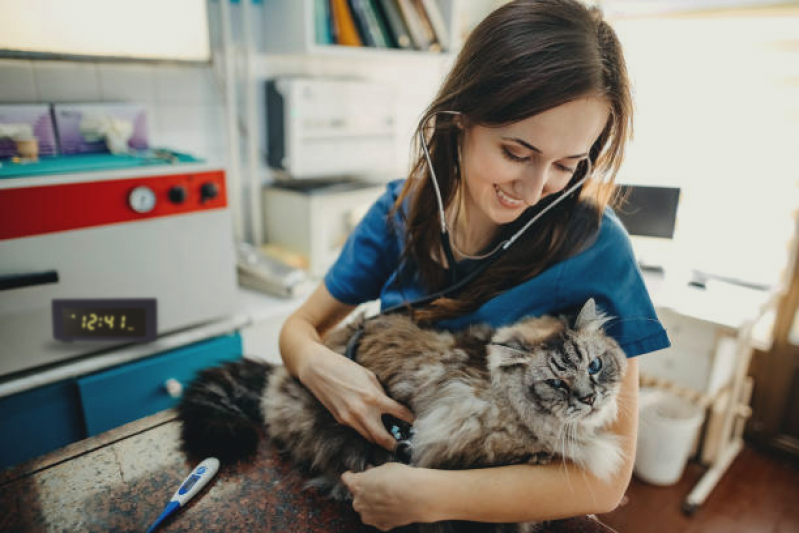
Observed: 12h41
